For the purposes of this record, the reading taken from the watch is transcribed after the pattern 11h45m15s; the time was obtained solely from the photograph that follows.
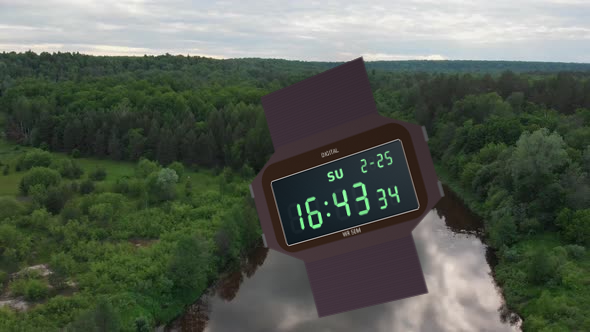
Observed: 16h43m34s
